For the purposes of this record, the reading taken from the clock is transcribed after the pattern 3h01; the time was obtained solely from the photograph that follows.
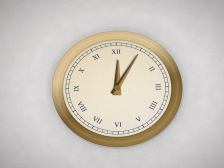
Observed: 12h05
